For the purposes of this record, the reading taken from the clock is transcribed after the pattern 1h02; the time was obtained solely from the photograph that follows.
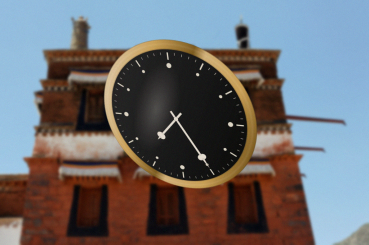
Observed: 7h25
